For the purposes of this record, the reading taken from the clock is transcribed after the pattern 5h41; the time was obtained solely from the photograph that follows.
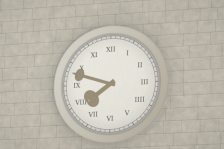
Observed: 7h48
